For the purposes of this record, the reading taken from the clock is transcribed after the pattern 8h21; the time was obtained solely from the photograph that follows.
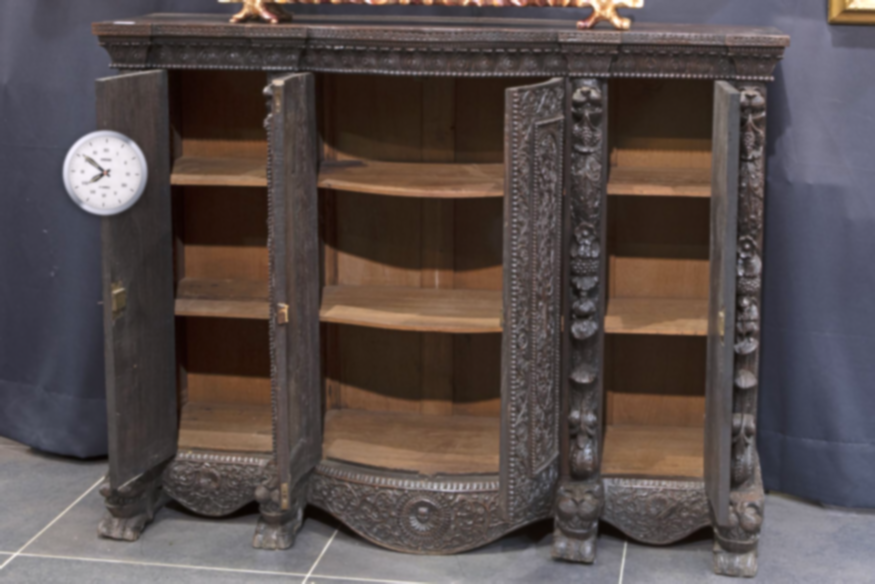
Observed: 7h51
